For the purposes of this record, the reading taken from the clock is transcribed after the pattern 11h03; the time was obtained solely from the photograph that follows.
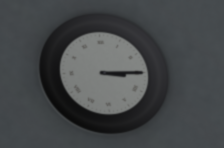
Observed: 3h15
